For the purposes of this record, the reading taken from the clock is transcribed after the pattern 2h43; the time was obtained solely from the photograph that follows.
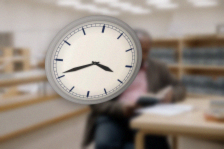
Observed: 3h41
